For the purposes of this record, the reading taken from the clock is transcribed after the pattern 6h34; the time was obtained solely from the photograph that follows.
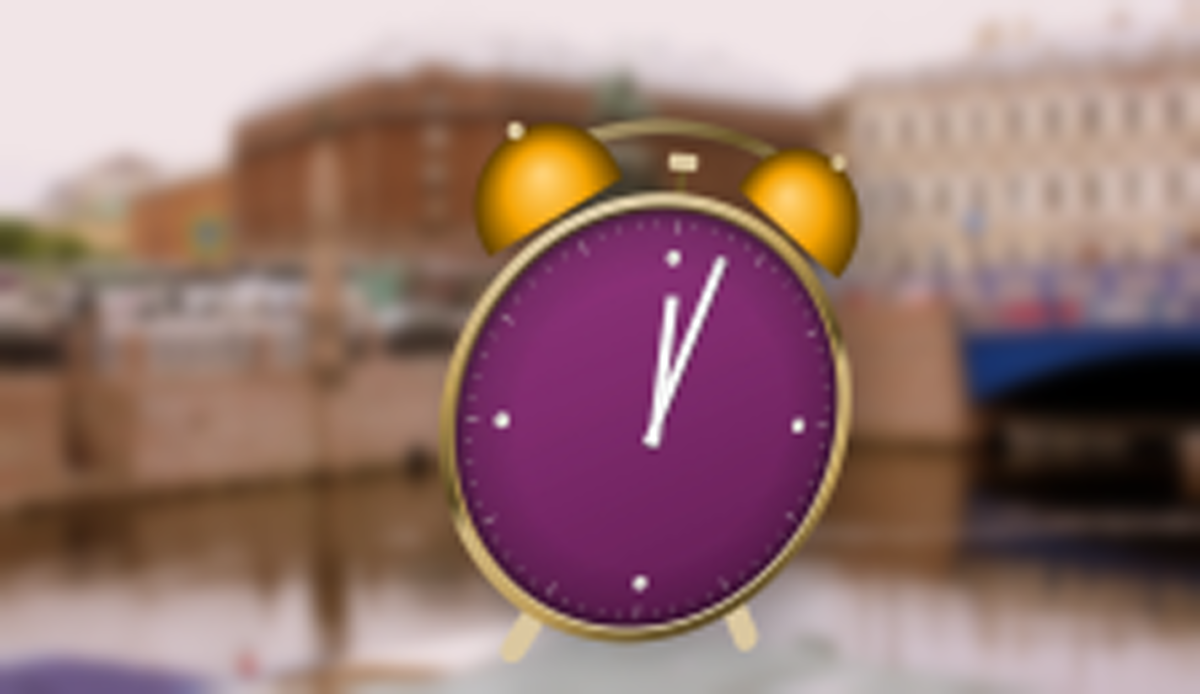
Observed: 12h03
